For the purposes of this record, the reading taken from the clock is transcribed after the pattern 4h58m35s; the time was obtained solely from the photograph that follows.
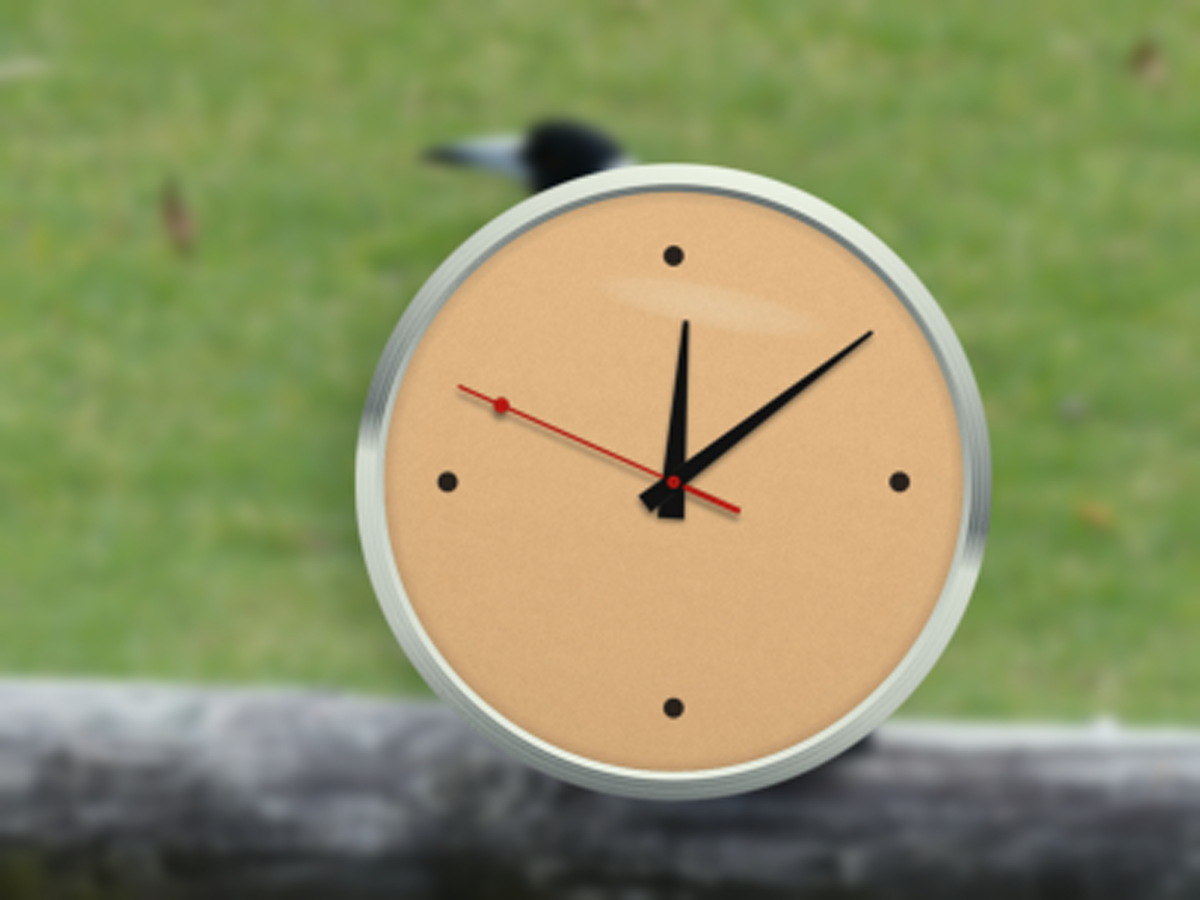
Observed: 12h08m49s
